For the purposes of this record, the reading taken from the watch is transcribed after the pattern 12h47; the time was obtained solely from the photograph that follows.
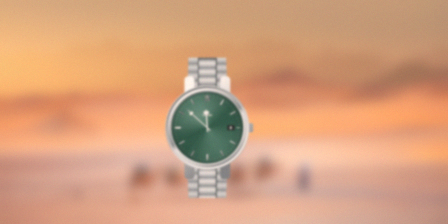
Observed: 11h52
